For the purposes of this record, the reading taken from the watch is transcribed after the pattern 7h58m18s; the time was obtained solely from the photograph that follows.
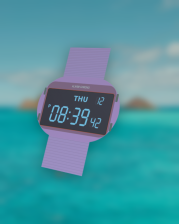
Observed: 8h39m42s
